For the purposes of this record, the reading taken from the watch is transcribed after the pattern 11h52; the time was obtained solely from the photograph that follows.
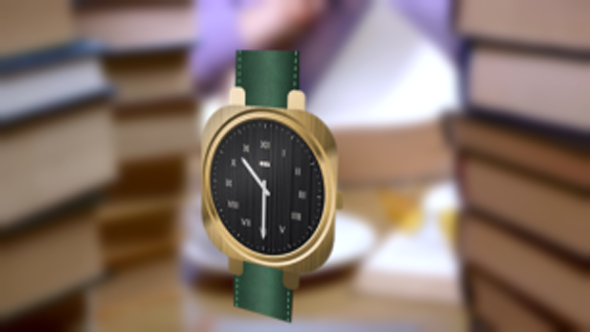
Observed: 10h30
